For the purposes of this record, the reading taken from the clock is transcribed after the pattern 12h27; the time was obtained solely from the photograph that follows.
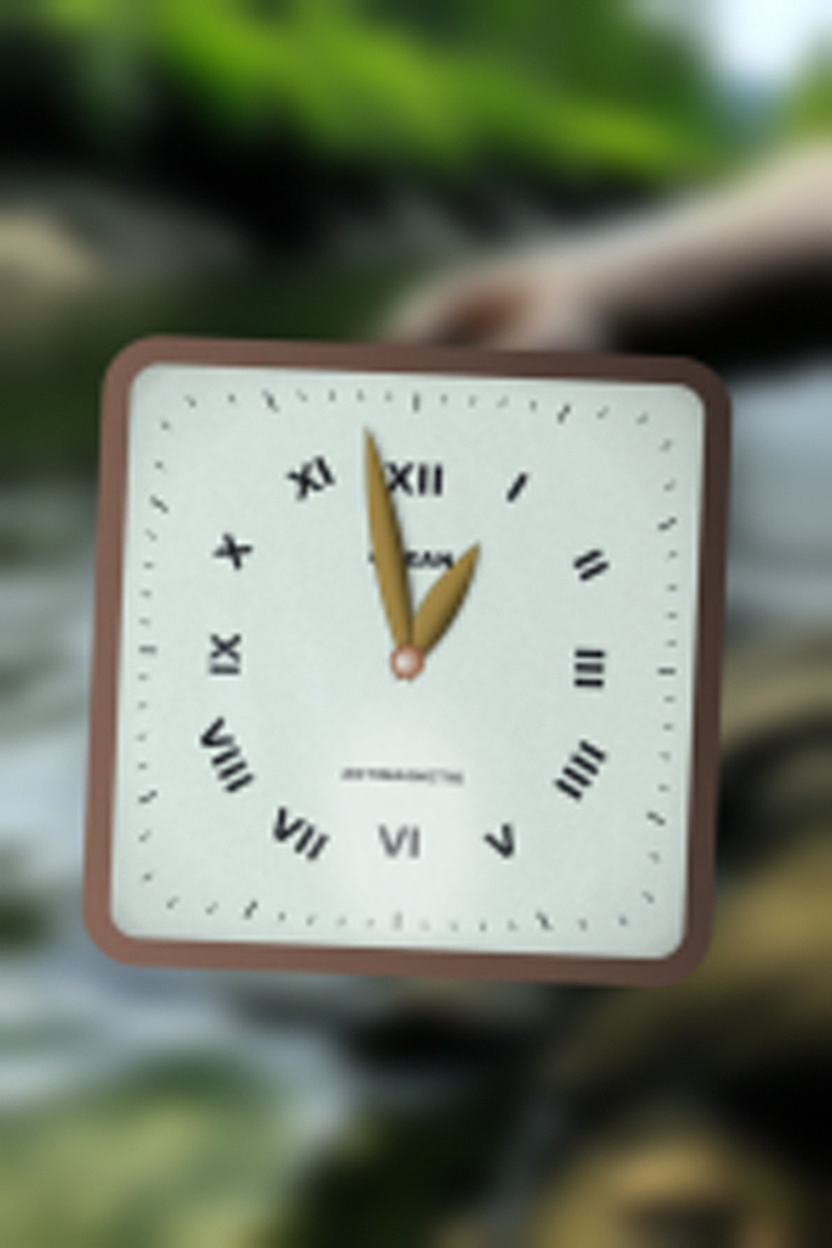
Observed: 12h58
